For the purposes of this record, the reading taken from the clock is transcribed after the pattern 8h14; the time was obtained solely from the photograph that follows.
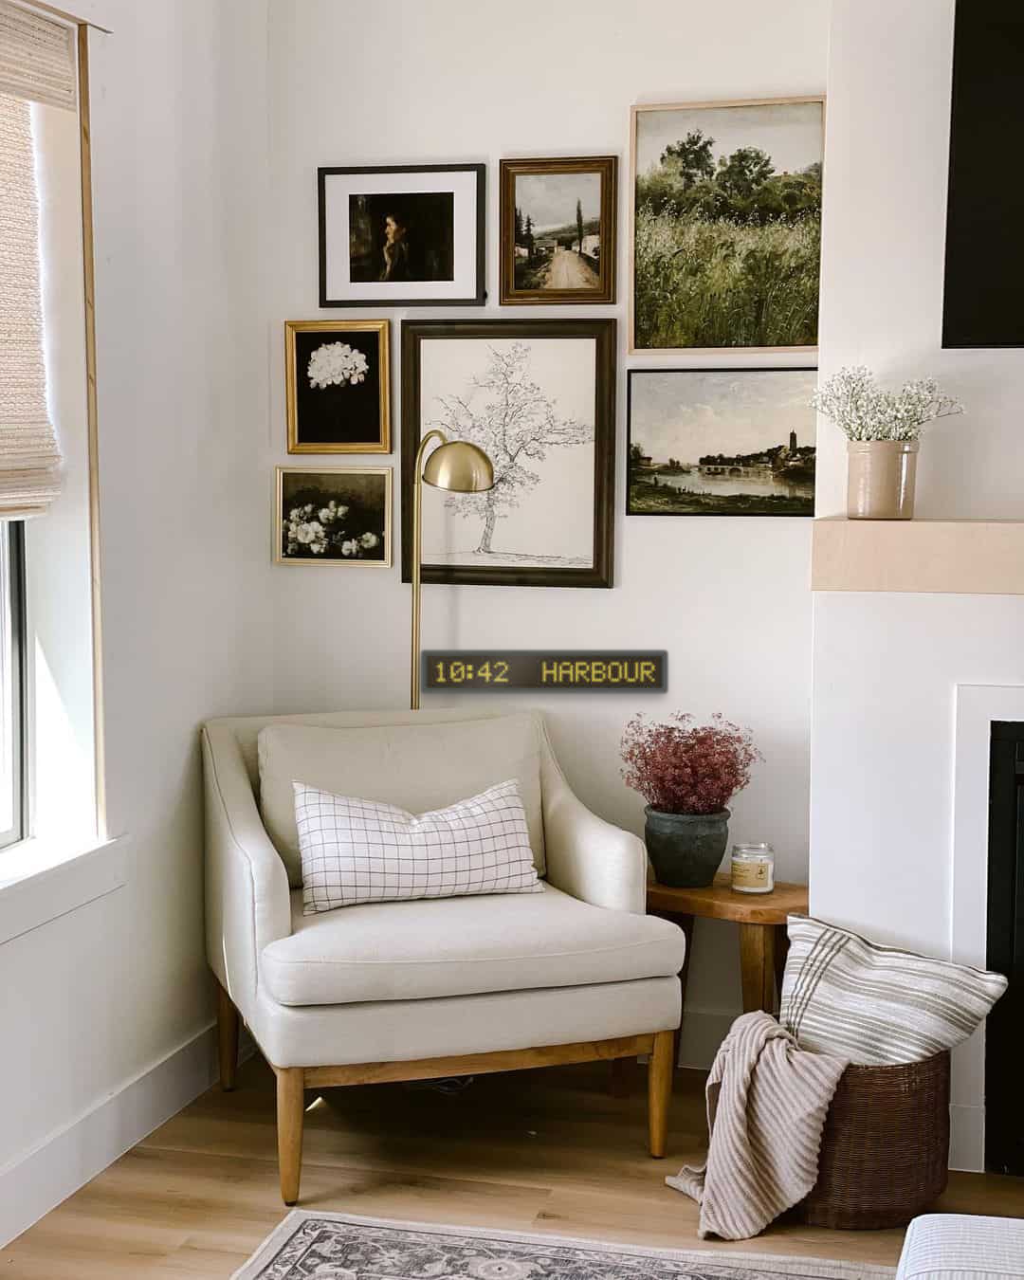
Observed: 10h42
